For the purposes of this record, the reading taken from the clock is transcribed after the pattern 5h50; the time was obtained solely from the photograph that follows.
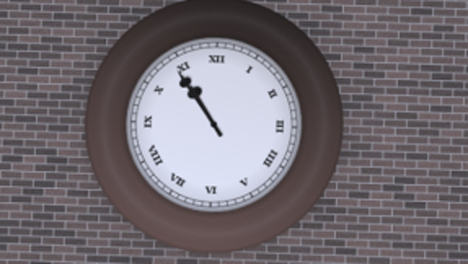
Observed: 10h54
